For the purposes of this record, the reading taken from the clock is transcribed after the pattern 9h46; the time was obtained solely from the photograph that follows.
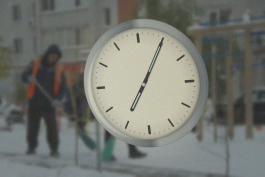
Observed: 7h05
